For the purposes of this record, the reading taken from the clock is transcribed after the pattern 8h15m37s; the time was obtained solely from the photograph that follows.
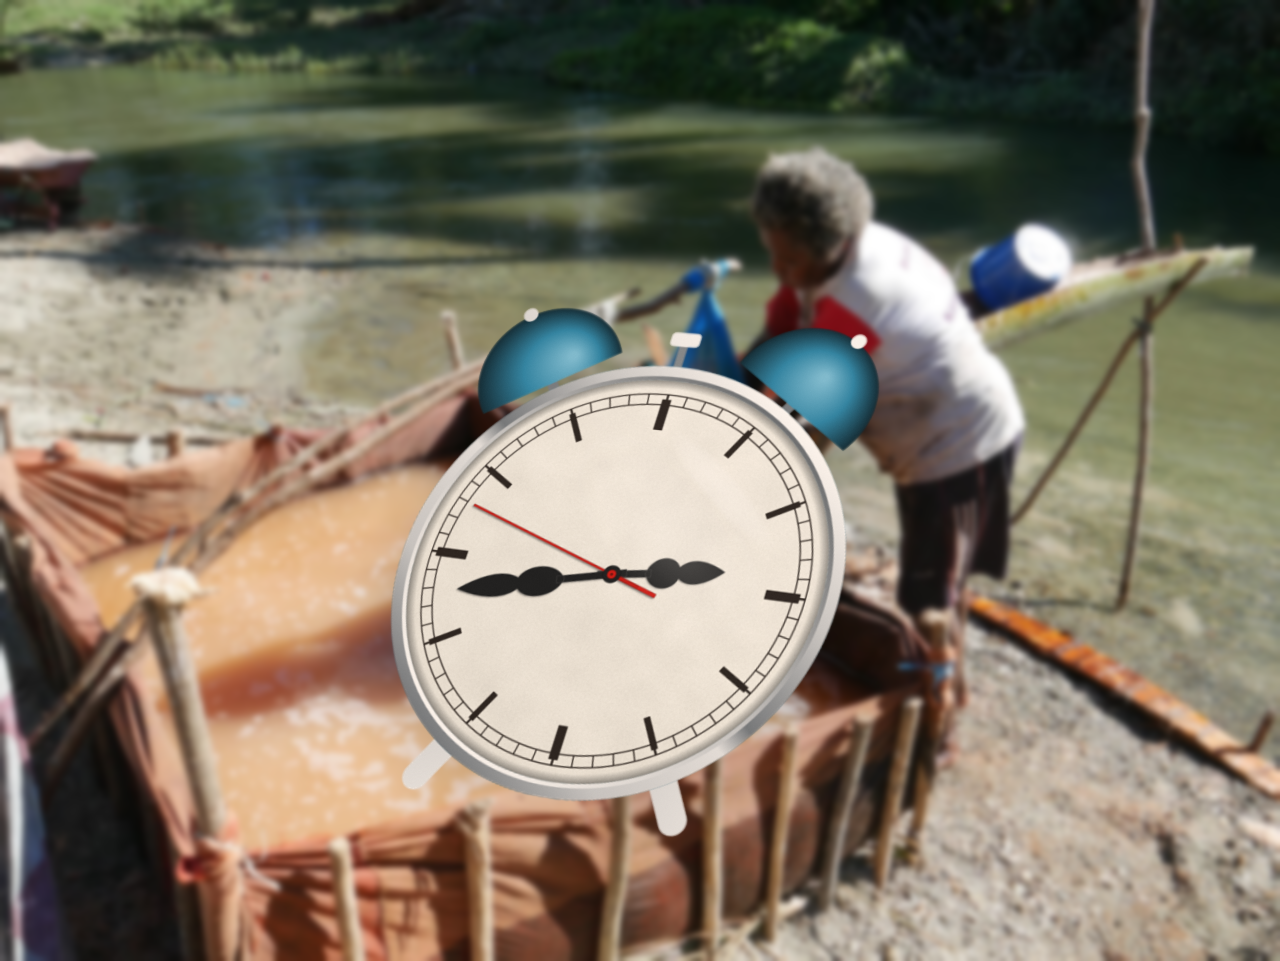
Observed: 2h42m48s
